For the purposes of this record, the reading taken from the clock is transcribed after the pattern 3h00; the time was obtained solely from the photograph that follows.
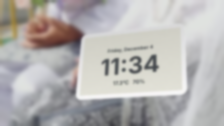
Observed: 11h34
